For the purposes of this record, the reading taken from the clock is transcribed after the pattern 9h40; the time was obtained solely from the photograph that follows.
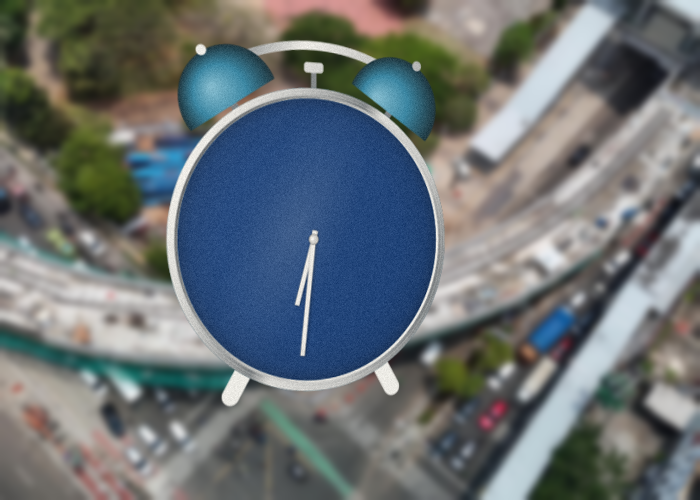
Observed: 6h31
